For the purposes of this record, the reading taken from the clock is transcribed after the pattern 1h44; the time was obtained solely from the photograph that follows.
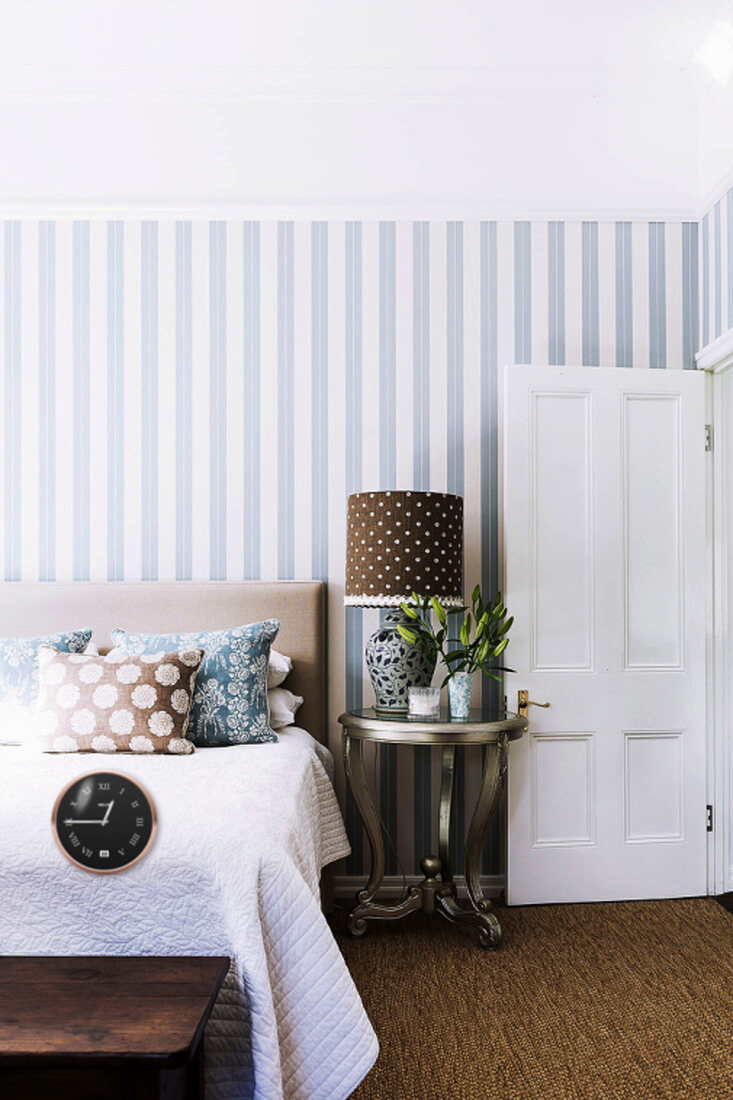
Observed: 12h45
